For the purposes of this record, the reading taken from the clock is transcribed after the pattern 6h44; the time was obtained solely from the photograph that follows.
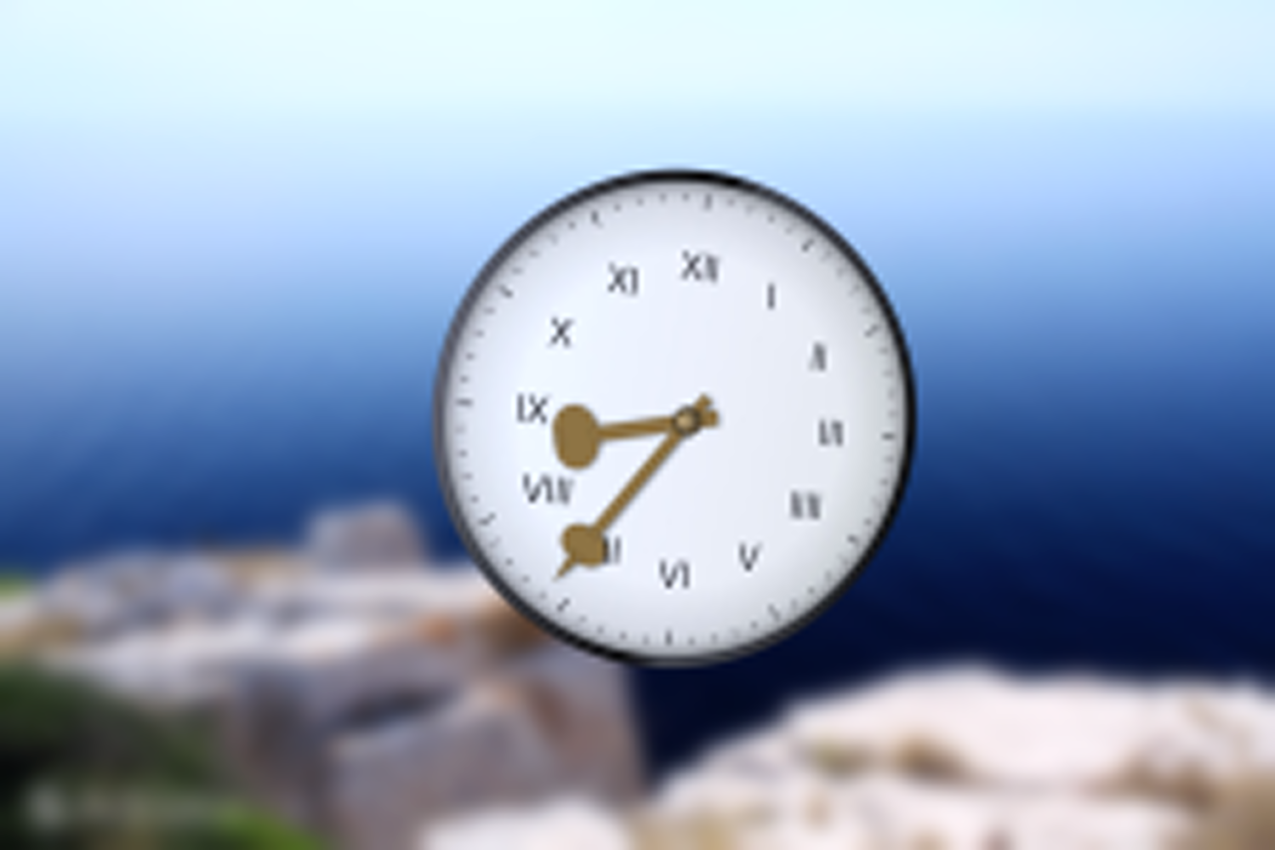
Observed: 8h36
